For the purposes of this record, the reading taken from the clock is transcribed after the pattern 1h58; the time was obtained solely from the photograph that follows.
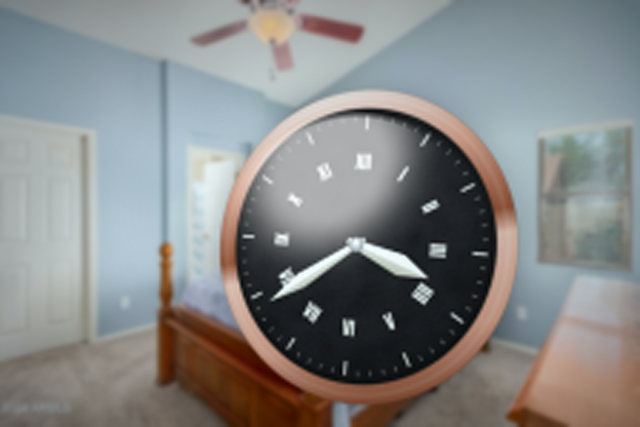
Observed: 3h39
